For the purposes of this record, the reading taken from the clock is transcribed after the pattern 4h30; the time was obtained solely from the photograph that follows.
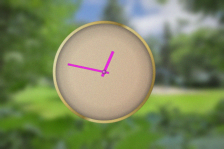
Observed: 12h47
